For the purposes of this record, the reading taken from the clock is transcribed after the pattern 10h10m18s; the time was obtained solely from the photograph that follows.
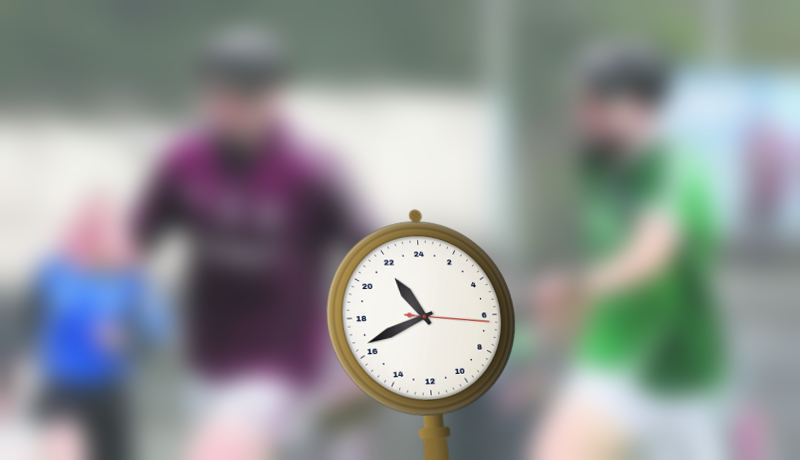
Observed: 21h41m16s
